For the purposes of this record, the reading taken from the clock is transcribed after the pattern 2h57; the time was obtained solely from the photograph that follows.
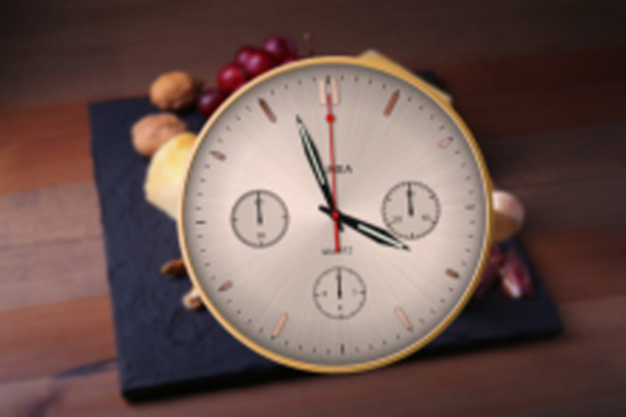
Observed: 3h57
